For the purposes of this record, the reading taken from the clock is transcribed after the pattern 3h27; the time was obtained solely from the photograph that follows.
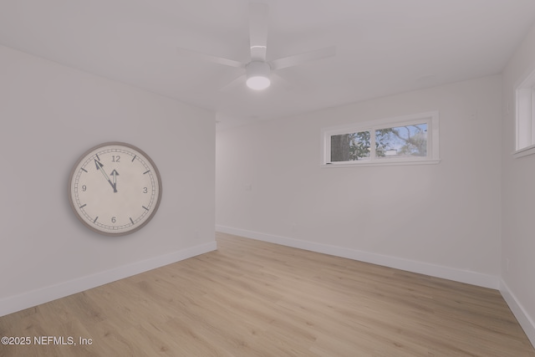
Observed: 11h54
